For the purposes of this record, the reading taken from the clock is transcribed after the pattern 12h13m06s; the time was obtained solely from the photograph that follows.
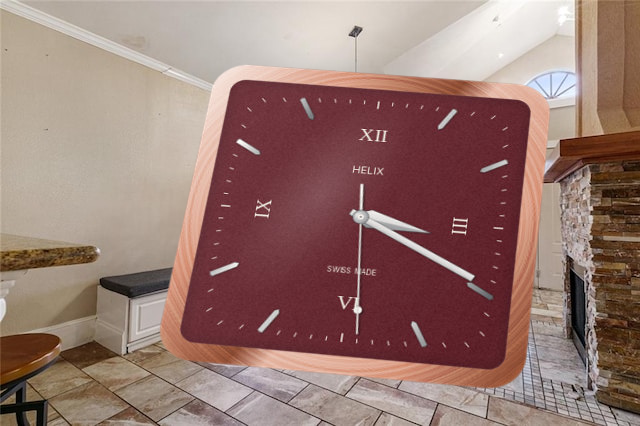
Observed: 3h19m29s
